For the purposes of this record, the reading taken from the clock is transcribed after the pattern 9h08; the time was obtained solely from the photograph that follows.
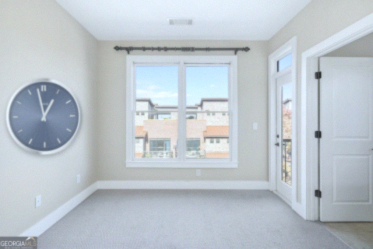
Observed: 12h58
